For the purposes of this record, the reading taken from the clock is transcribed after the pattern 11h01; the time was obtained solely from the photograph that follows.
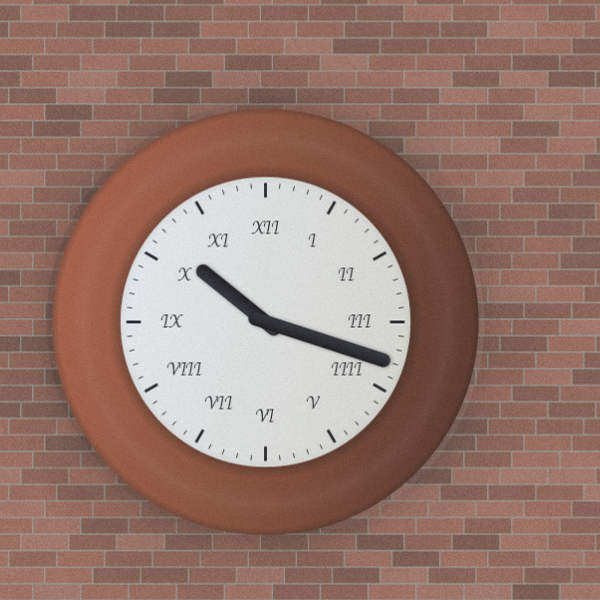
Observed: 10h18
